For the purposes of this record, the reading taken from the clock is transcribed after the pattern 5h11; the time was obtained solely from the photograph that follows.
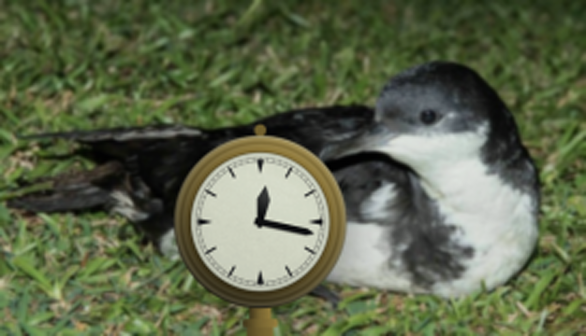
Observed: 12h17
